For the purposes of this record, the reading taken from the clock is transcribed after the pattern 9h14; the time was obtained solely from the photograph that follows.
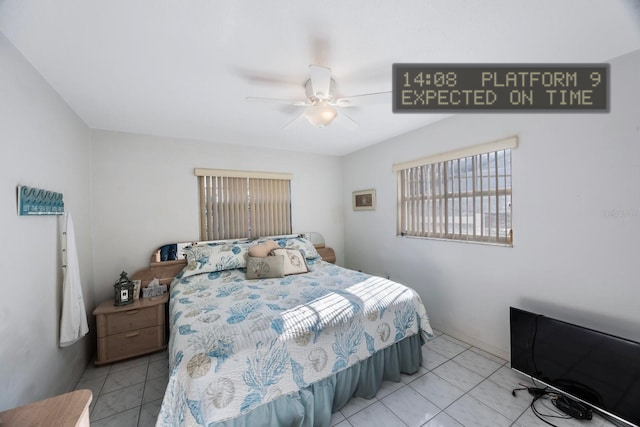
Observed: 14h08
